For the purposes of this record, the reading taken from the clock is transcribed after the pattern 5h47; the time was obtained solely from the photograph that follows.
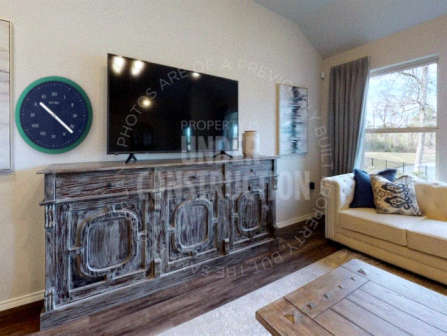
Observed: 10h22
